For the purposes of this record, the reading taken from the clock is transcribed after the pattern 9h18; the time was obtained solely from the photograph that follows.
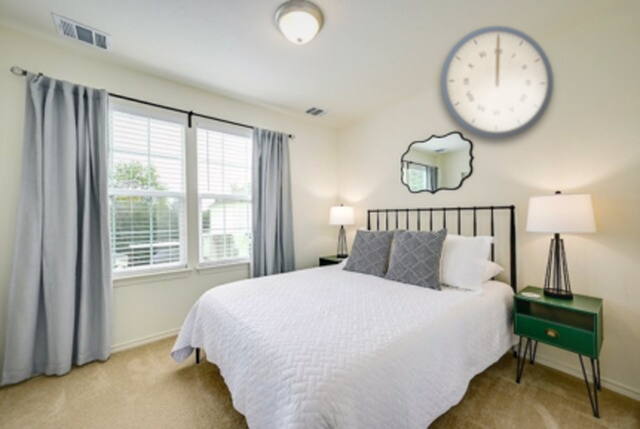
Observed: 12h00
